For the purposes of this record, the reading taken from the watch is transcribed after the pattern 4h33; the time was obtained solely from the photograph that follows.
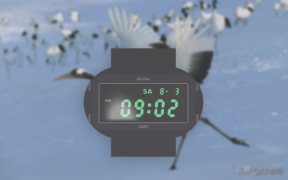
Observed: 9h02
